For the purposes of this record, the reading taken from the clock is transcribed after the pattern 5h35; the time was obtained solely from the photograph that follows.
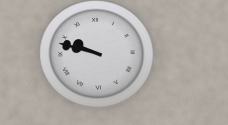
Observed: 9h48
